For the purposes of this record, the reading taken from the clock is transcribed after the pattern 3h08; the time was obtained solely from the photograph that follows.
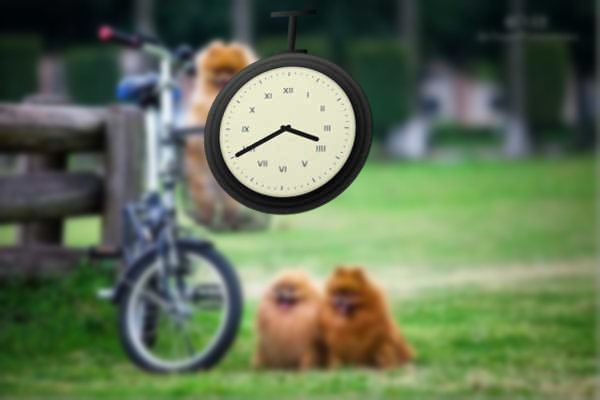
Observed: 3h40
